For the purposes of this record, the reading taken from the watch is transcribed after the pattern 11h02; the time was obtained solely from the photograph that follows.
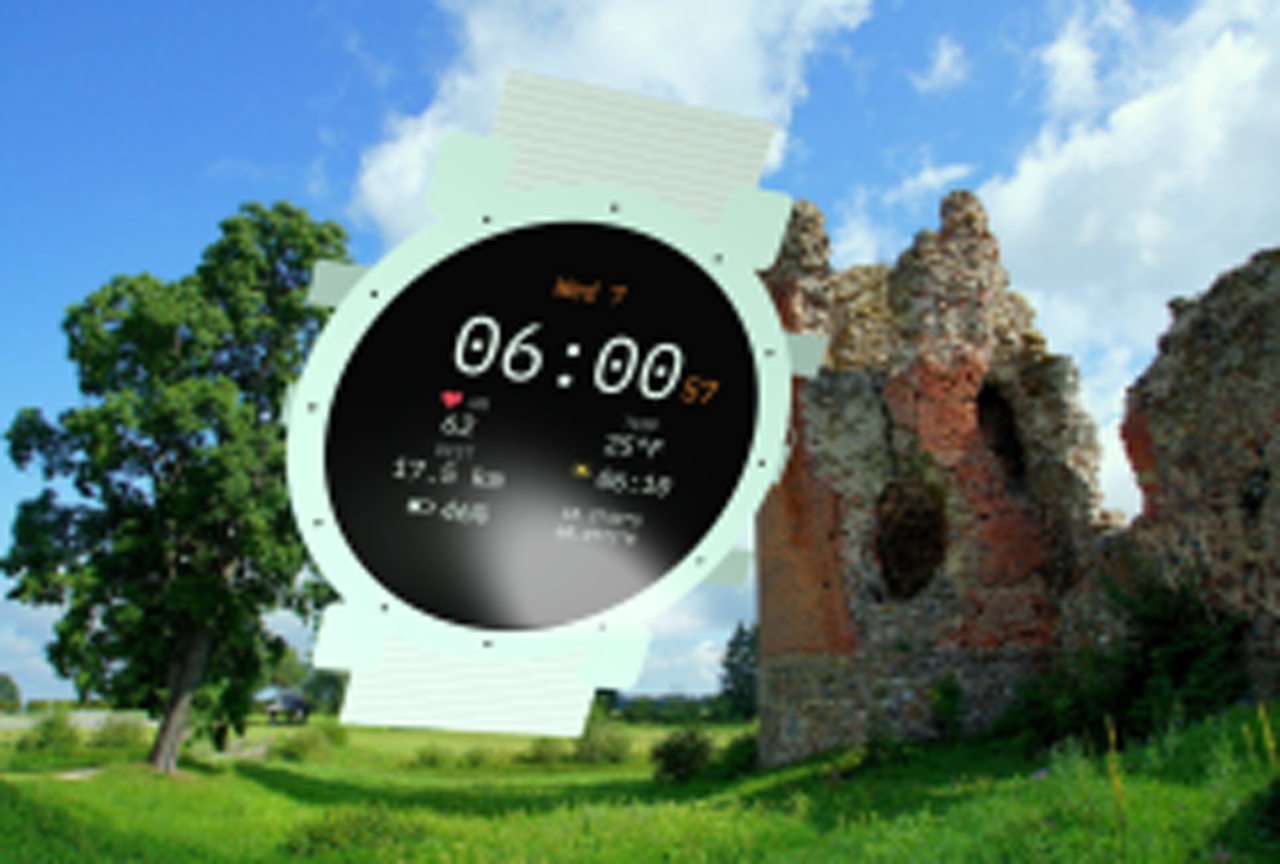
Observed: 6h00
